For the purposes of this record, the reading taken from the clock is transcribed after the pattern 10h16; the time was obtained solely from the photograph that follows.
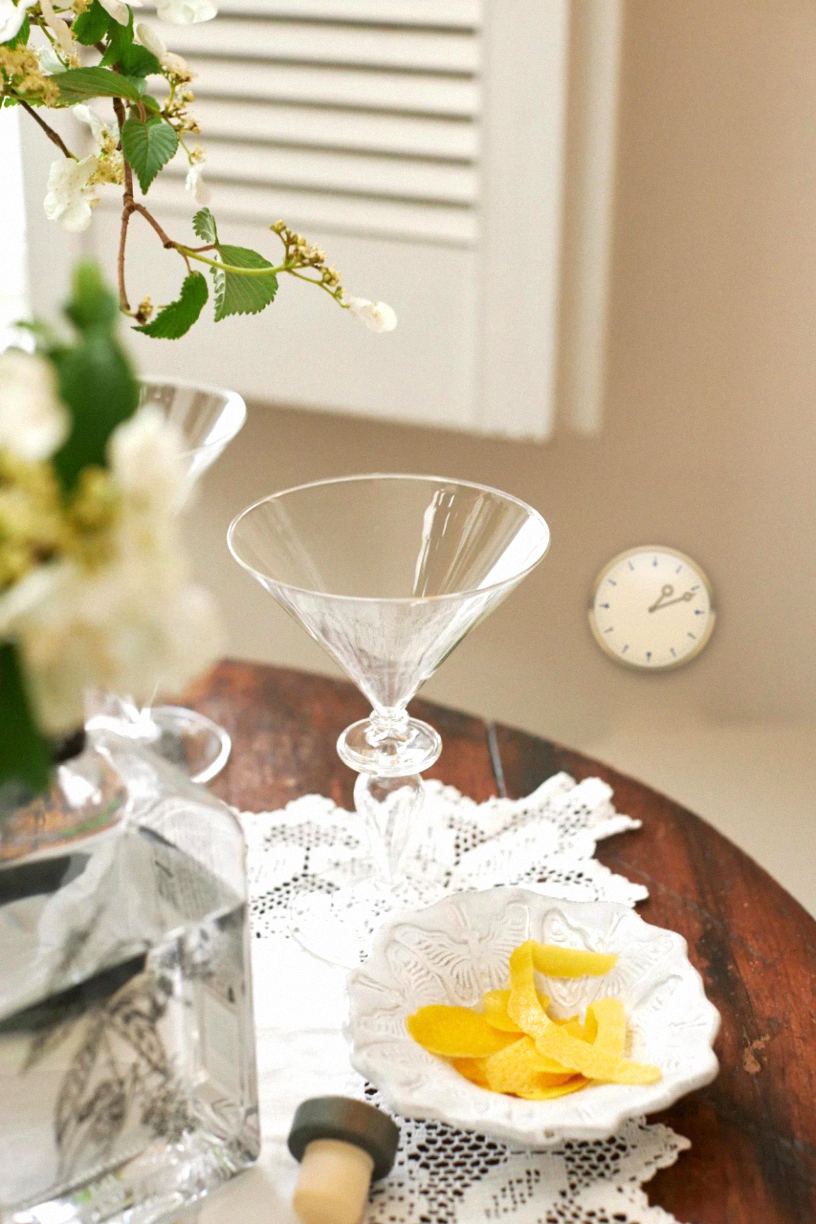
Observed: 1h11
